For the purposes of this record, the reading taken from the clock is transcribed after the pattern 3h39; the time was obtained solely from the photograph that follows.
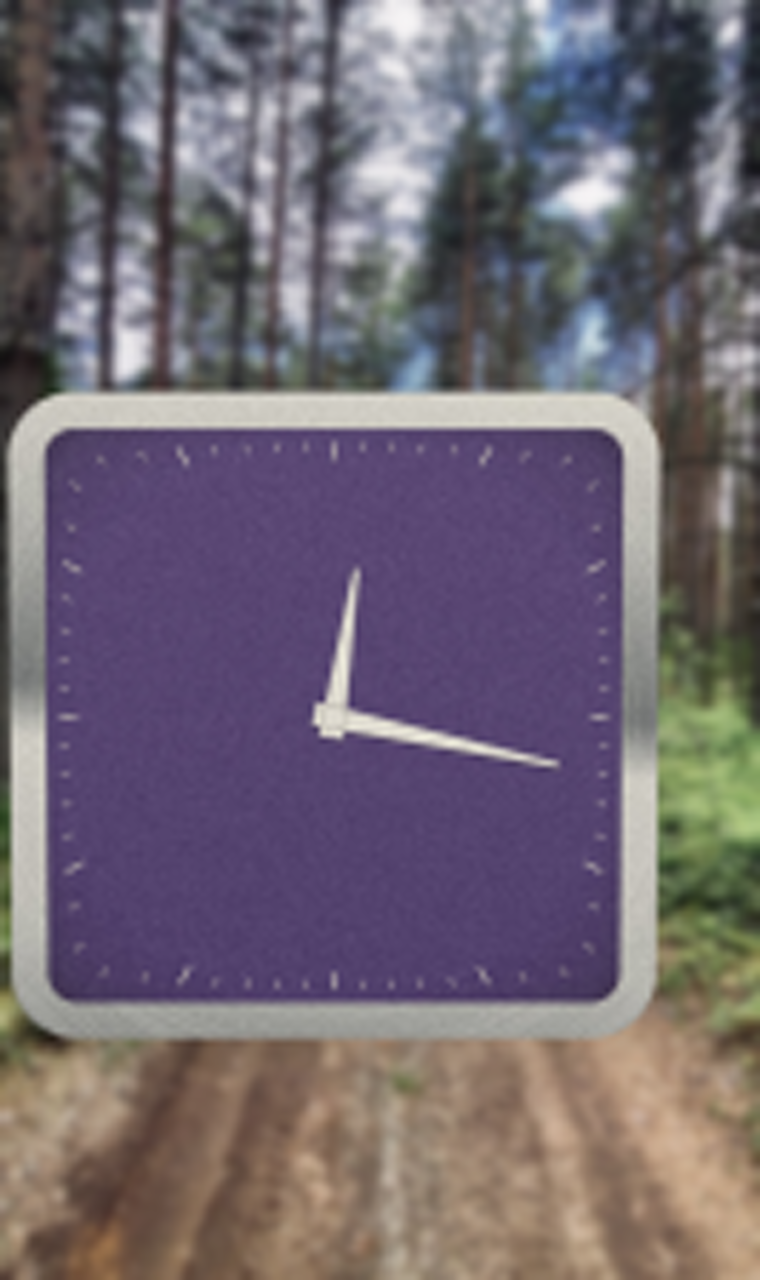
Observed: 12h17
